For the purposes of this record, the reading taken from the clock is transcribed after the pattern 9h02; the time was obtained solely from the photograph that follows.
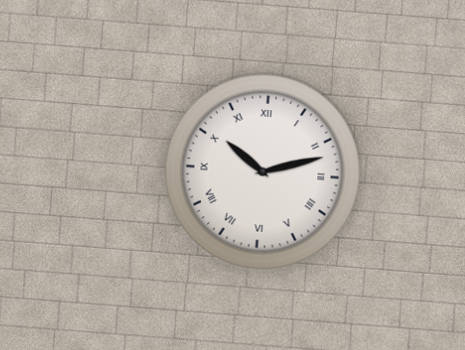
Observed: 10h12
